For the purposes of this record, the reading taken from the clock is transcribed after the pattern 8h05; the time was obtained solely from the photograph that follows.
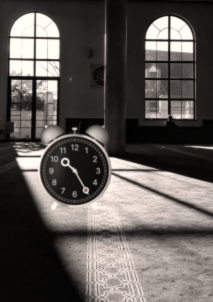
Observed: 10h25
